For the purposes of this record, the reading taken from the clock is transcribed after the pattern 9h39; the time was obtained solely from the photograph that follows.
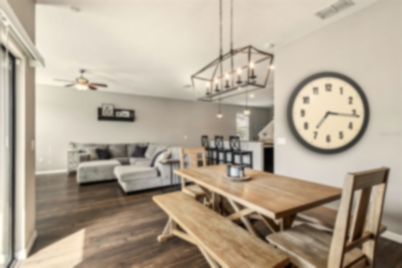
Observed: 7h16
